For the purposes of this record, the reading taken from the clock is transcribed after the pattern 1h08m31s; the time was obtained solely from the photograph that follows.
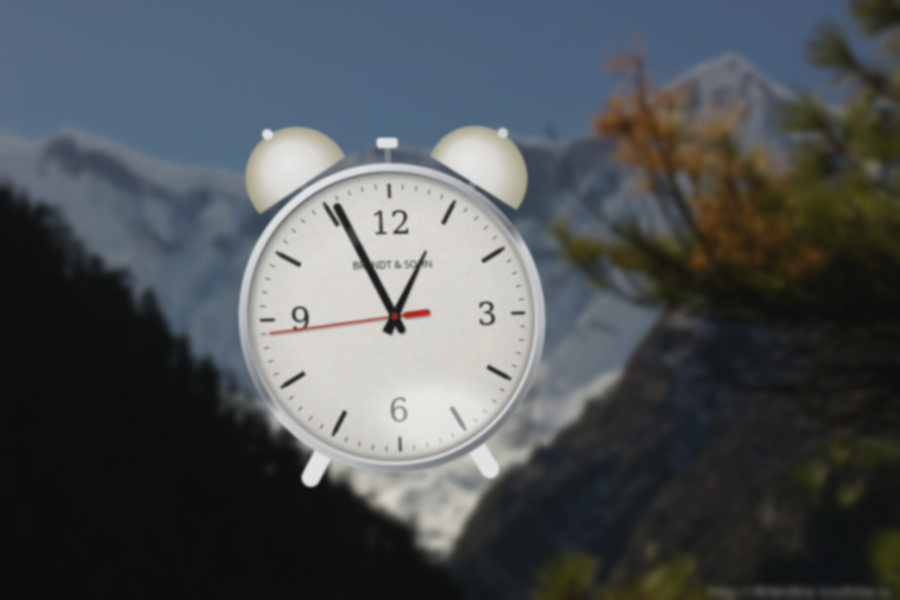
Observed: 12h55m44s
